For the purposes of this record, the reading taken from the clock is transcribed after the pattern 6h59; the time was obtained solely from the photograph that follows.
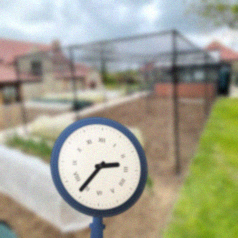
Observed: 2h36
